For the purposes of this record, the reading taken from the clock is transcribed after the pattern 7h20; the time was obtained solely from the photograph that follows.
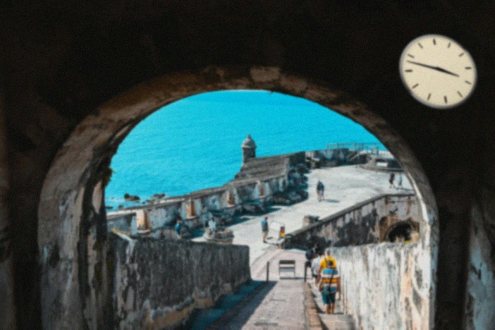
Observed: 3h48
